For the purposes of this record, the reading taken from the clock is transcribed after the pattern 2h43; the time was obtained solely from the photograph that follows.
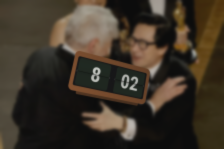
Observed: 8h02
